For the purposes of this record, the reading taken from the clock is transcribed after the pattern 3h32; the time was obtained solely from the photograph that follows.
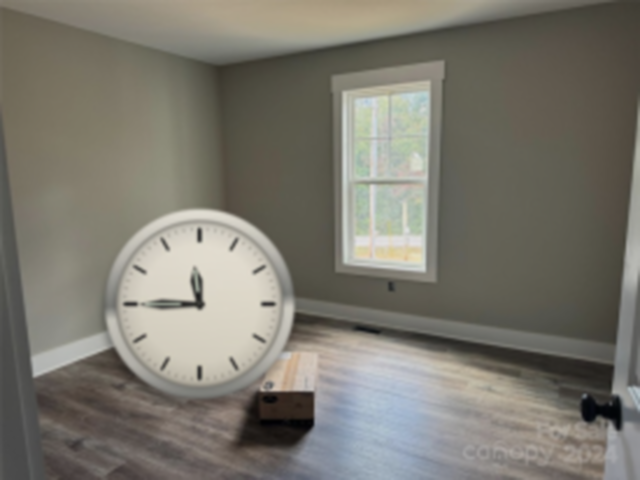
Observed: 11h45
